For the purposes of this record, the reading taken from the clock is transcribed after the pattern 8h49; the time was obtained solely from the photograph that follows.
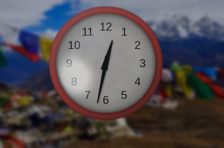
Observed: 12h32
